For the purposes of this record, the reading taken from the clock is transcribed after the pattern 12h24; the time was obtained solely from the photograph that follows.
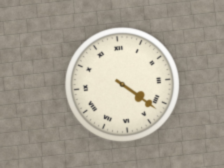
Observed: 4h22
